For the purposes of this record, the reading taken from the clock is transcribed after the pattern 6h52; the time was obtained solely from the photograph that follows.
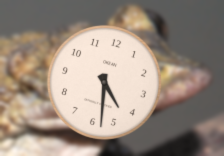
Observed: 4h28
